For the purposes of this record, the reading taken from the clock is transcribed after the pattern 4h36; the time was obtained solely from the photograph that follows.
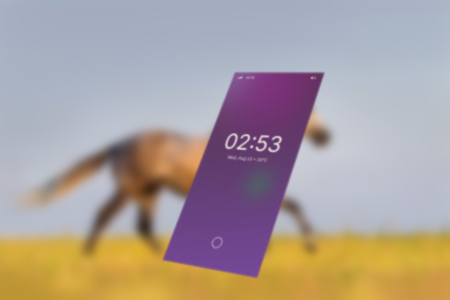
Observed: 2h53
